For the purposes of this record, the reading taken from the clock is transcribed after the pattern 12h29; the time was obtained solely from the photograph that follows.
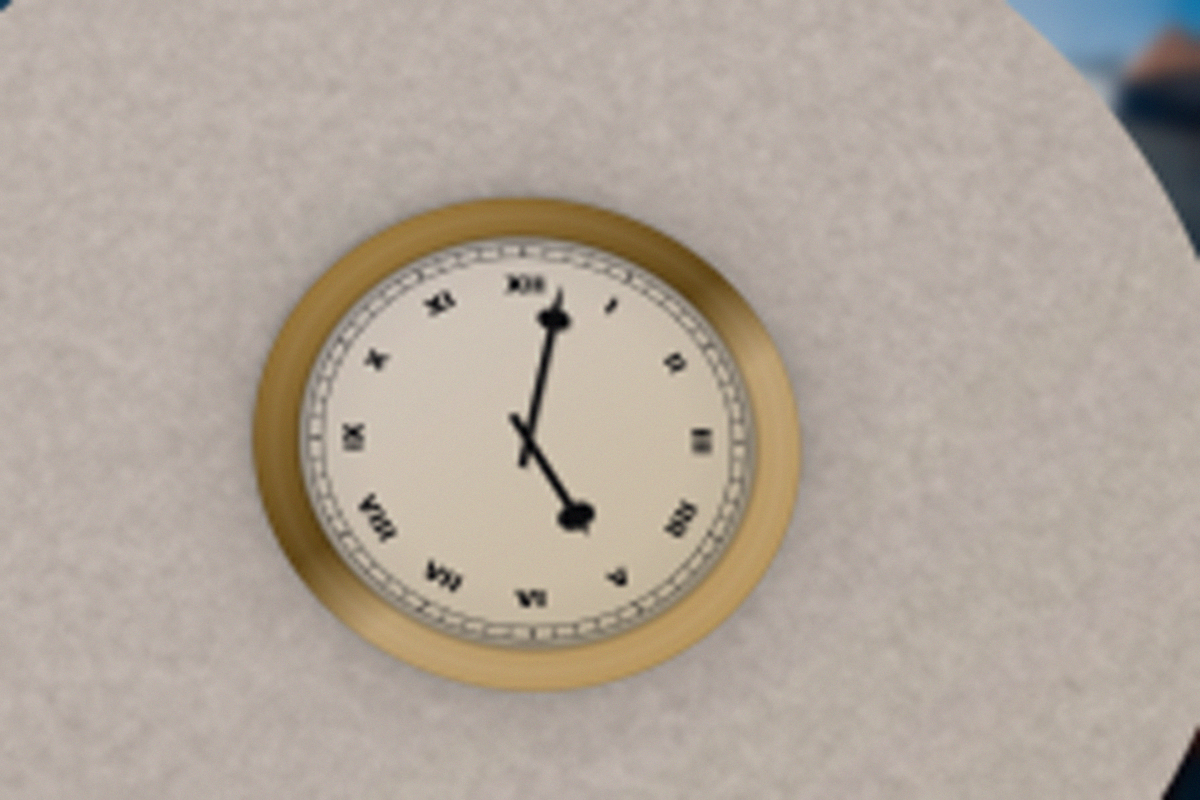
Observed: 5h02
